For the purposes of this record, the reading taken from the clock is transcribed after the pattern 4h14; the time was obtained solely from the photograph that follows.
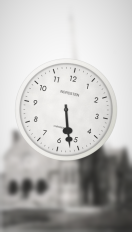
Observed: 5h27
